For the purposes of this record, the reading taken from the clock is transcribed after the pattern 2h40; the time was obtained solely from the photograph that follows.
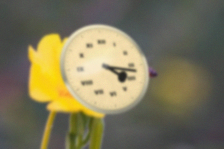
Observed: 4h17
